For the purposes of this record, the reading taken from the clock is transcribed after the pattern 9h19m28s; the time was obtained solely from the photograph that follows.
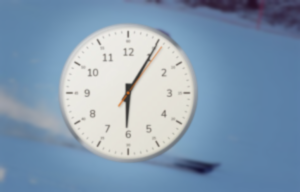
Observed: 6h05m06s
